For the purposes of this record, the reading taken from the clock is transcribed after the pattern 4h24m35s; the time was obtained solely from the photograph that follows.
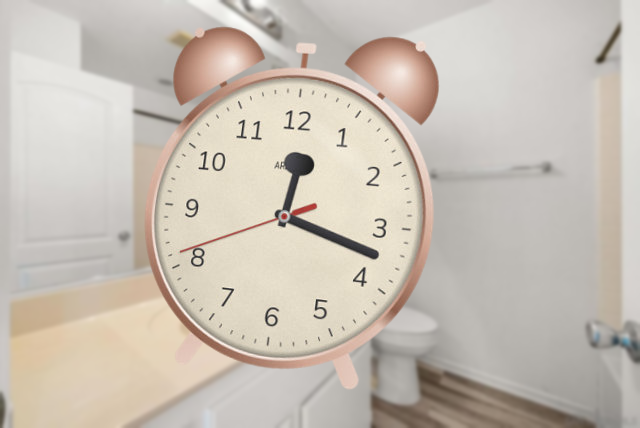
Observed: 12h17m41s
